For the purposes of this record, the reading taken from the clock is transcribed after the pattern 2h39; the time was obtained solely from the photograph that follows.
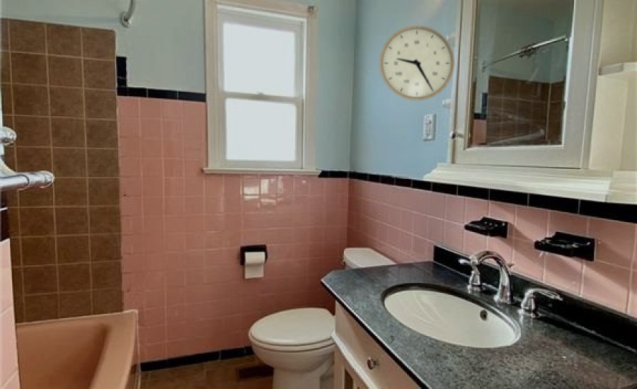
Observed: 9h25
